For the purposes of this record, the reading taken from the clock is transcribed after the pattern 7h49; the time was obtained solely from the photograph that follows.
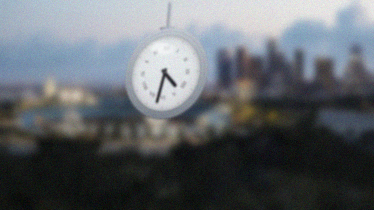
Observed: 4h32
